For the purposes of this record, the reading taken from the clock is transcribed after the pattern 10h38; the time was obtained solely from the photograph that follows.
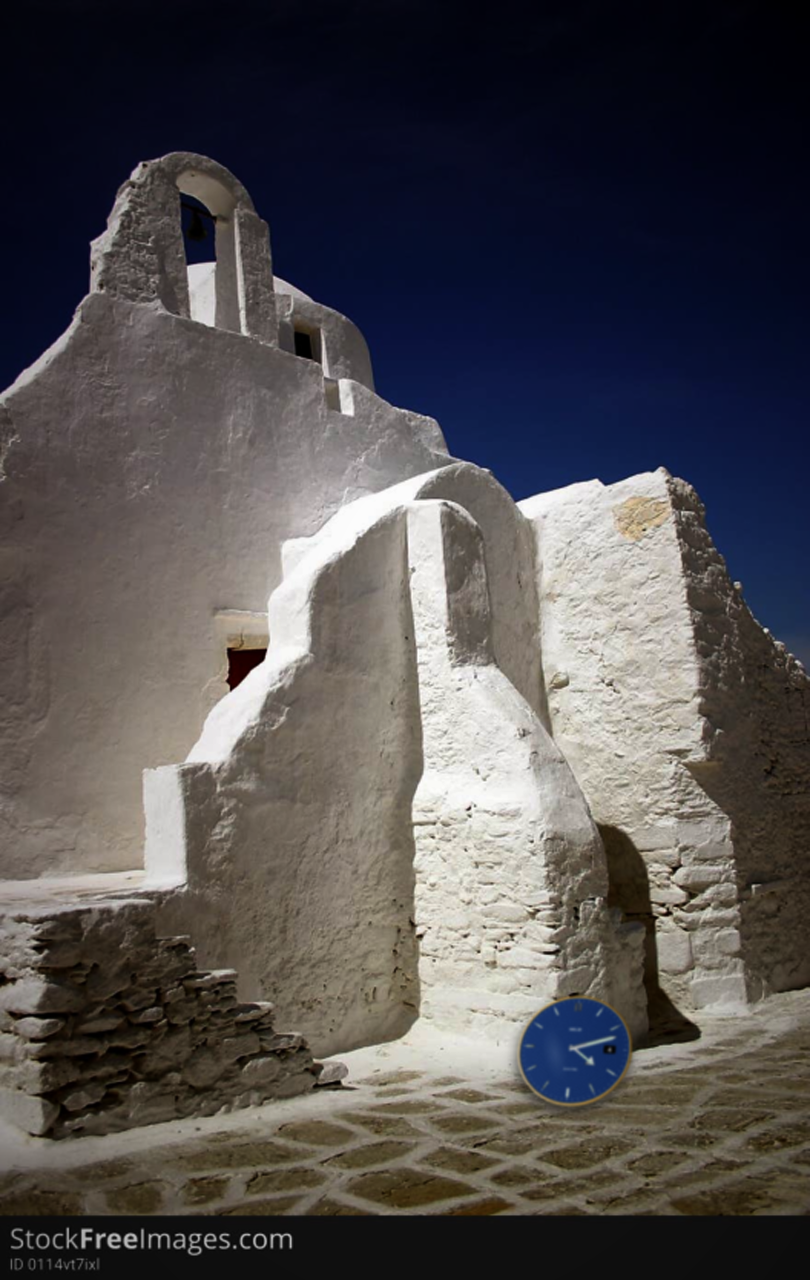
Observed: 4h12
